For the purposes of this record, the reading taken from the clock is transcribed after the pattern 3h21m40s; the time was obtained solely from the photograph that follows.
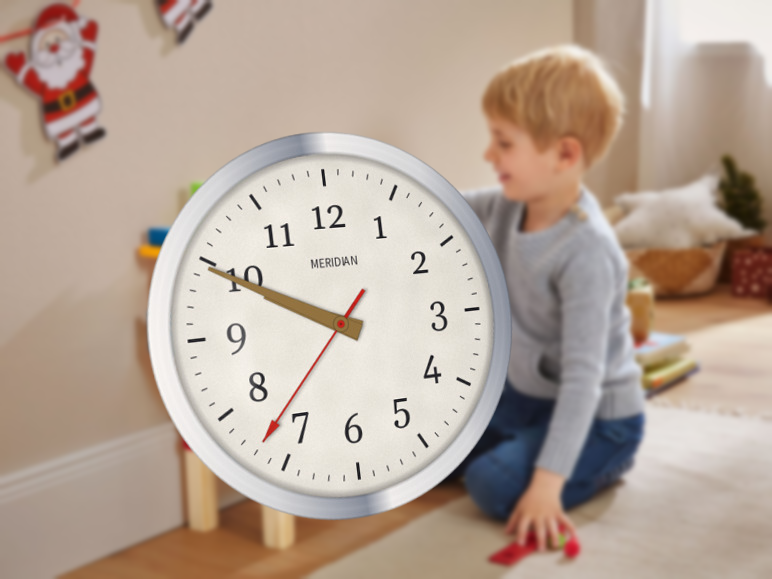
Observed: 9h49m37s
